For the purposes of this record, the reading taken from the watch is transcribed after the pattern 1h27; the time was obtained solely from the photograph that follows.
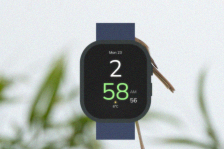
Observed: 2h58
